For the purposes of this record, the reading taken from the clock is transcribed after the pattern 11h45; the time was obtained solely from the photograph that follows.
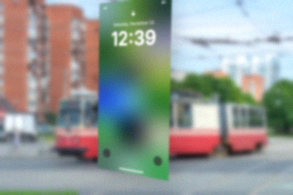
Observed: 12h39
